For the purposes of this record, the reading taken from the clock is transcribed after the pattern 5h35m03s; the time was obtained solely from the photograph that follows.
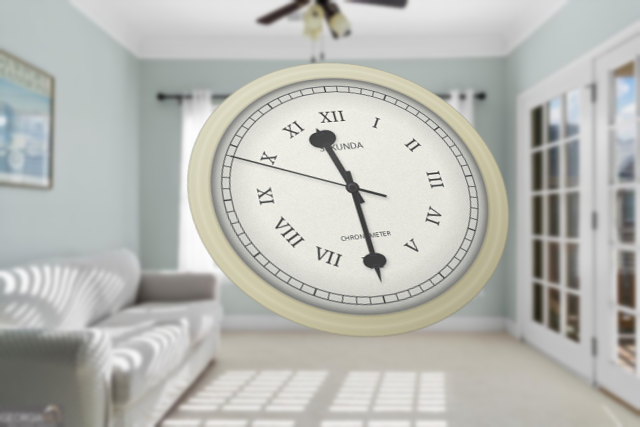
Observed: 11h29m49s
